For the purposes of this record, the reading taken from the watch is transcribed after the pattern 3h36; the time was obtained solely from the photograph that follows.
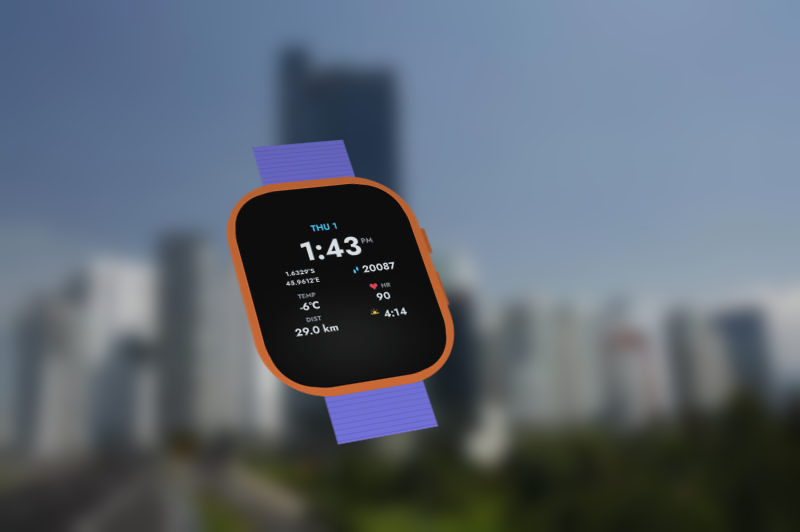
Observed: 1h43
